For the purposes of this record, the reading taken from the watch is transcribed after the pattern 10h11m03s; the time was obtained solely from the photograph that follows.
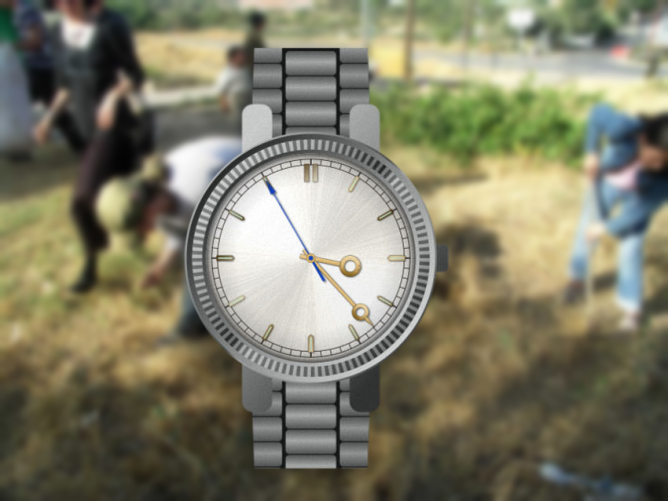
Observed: 3h22m55s
